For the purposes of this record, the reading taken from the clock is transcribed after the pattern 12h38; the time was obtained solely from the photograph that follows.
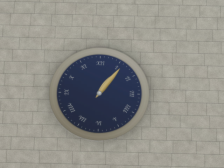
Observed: 1h06
